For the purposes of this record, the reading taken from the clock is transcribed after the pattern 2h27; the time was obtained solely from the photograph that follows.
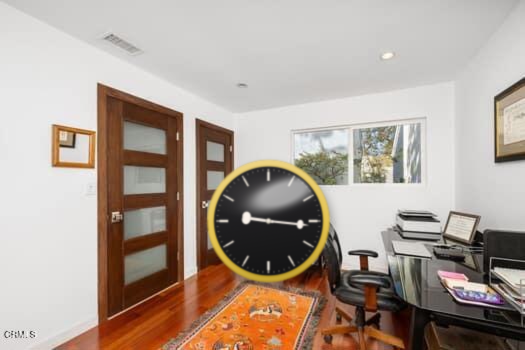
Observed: 9h16
